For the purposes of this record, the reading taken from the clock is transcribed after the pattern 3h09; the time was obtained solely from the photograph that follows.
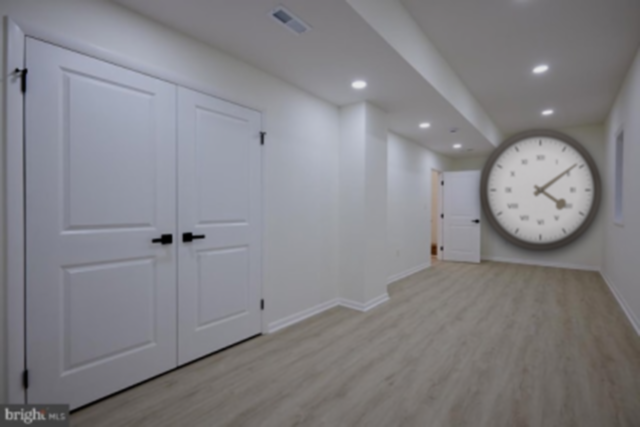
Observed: 4h09
